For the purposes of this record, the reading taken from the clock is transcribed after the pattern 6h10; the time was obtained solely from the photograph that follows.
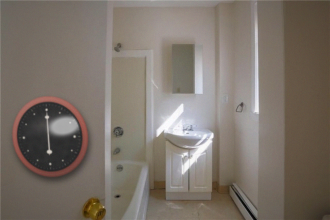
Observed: 6h00
